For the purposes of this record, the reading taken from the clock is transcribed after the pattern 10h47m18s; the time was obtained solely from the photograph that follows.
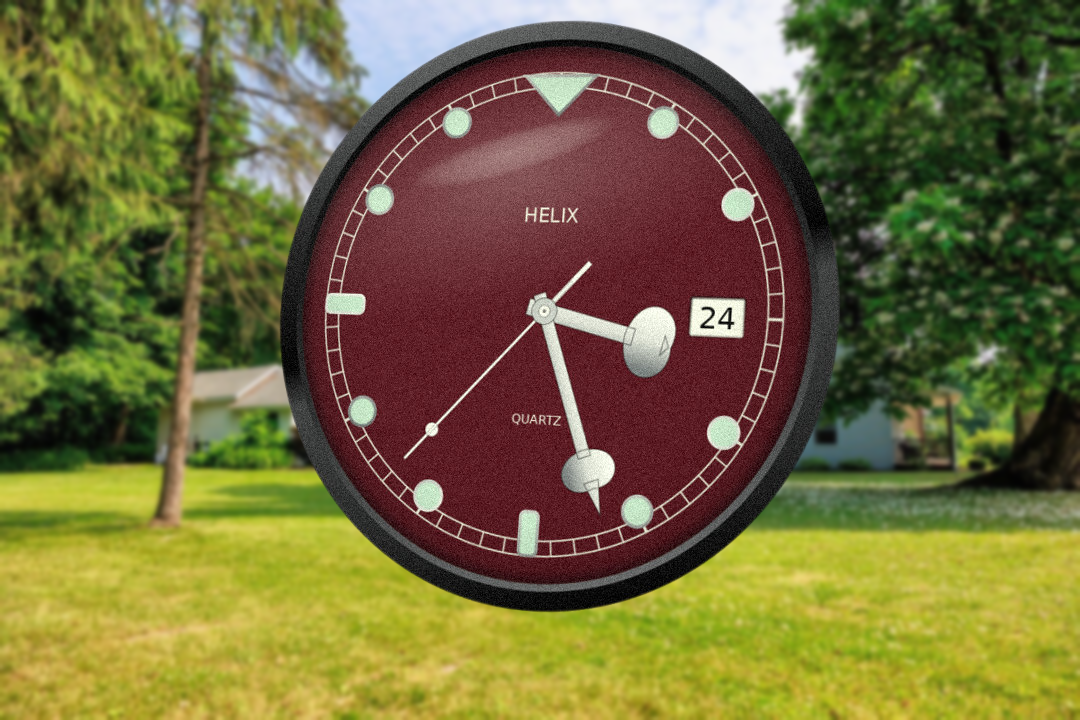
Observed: 3h26m37s
